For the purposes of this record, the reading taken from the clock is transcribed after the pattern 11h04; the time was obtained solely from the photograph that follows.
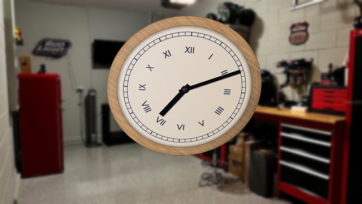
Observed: 7h11
